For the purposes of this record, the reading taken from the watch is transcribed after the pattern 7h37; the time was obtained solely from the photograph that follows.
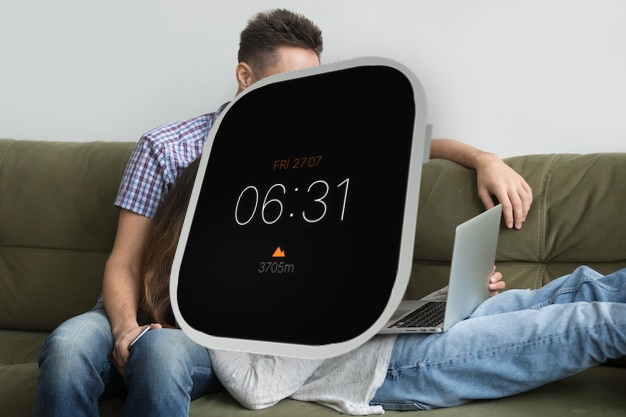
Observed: 6h31
